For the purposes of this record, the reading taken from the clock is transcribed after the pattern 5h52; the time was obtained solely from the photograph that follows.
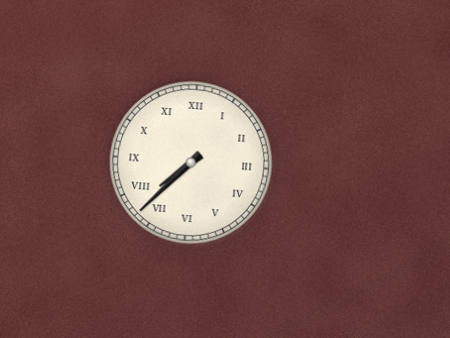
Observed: 7h37
